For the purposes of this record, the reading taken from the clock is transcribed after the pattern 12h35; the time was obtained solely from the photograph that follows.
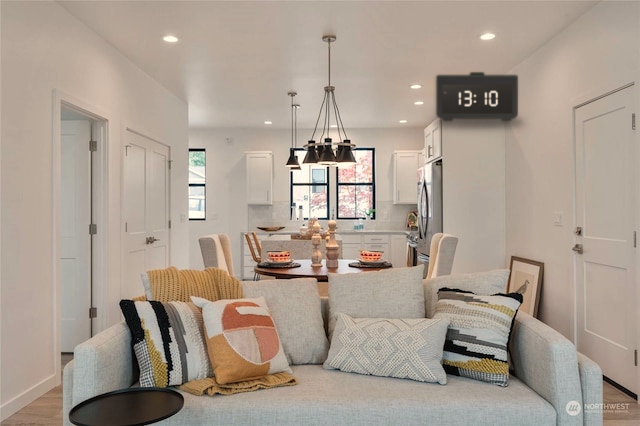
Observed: 13h10
